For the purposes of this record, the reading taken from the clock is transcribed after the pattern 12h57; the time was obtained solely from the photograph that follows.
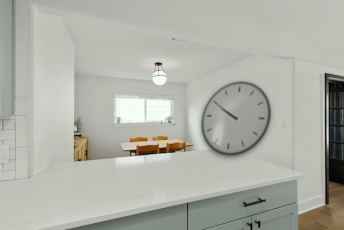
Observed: 9h50
